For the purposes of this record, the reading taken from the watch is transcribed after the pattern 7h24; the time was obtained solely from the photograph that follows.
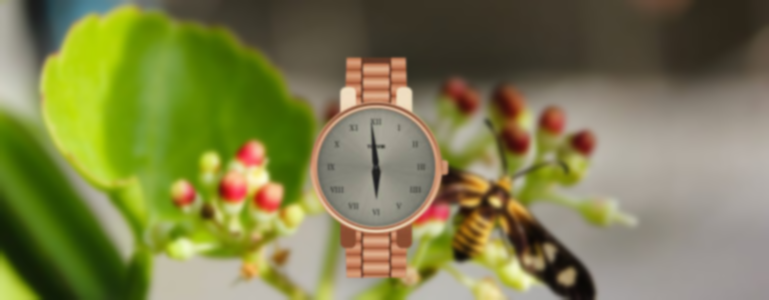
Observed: 5h59
